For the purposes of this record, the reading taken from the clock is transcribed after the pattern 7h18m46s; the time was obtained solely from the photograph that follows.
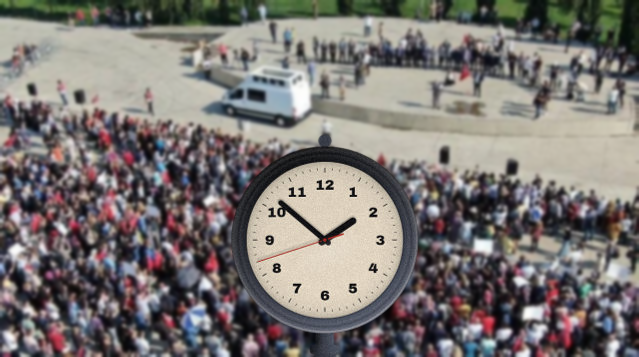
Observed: 1h51m42s
